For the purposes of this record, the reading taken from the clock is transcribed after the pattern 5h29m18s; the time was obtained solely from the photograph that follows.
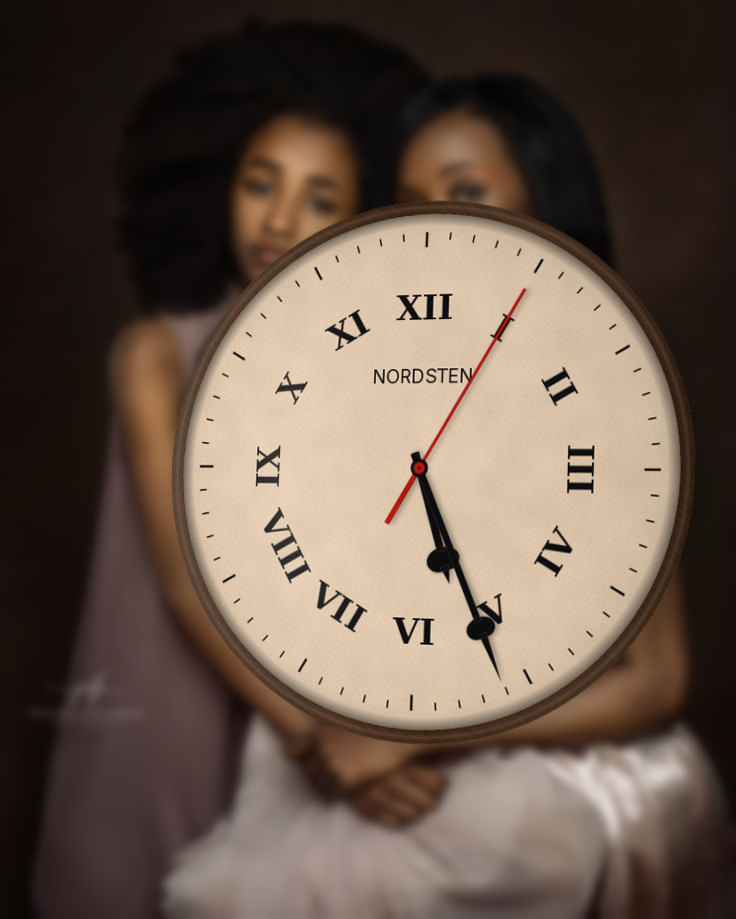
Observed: 5h26m05s
